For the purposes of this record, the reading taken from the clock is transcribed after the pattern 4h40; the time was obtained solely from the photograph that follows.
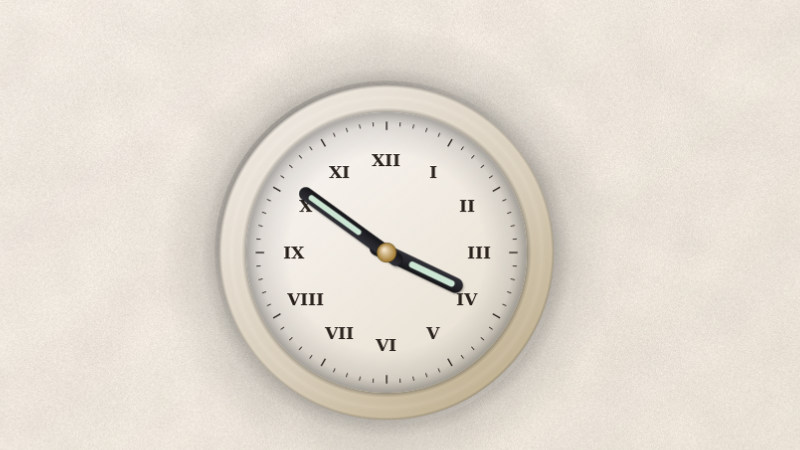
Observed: 3h51
